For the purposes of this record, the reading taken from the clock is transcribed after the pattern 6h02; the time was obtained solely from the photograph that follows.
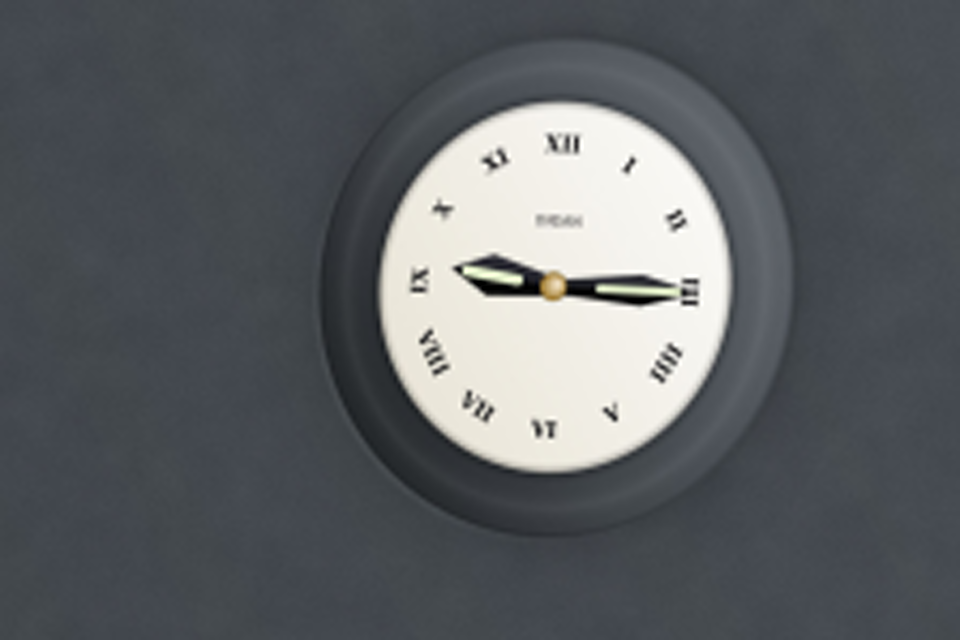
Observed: 9h15
